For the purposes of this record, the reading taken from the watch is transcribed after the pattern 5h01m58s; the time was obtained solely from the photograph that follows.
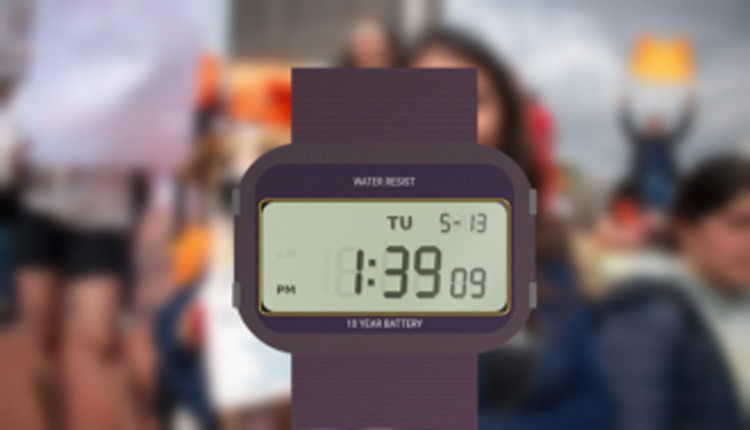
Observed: 1h39m09s
